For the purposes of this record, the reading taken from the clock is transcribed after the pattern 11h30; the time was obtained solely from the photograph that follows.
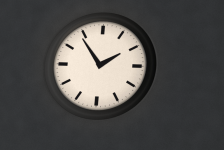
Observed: 1h54
